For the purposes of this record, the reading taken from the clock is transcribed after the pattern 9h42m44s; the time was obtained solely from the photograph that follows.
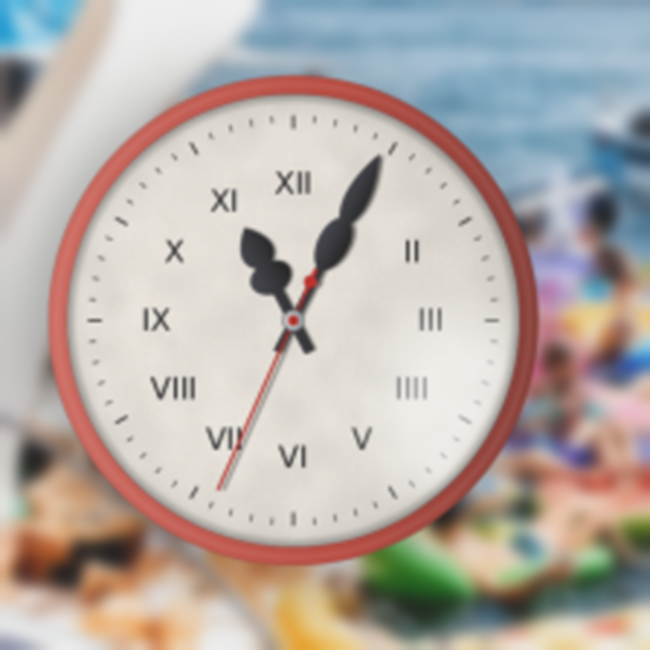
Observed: 11h04m34s
